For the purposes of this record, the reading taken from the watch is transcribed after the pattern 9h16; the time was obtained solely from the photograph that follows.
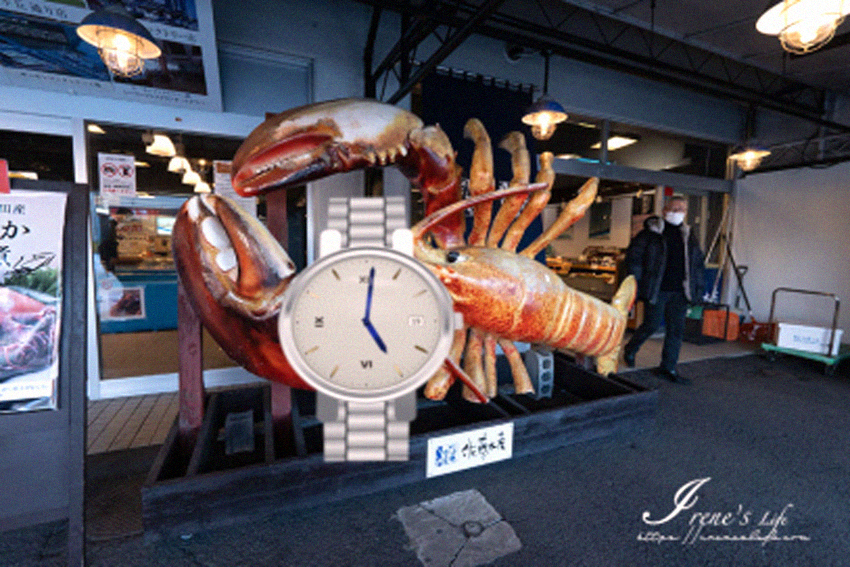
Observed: 5h01
